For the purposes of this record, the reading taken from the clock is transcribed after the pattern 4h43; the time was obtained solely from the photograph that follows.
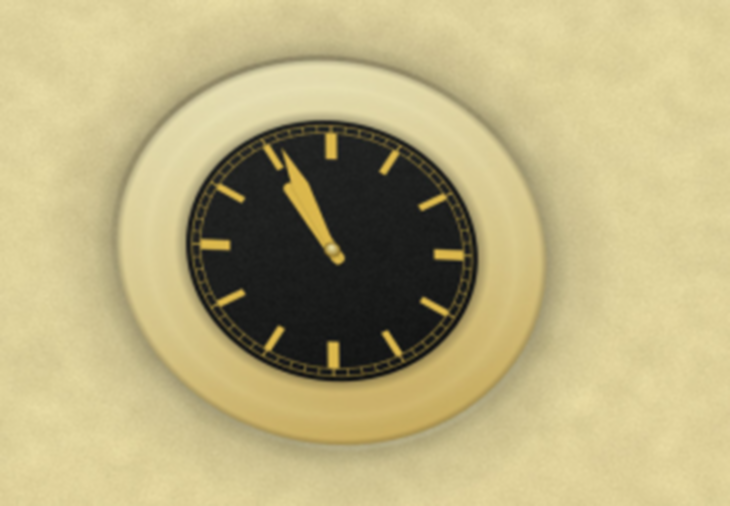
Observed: 10h56
